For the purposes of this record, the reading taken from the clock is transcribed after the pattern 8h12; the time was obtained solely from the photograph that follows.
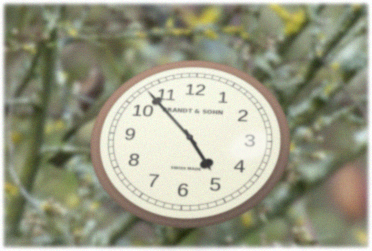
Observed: 4h53
